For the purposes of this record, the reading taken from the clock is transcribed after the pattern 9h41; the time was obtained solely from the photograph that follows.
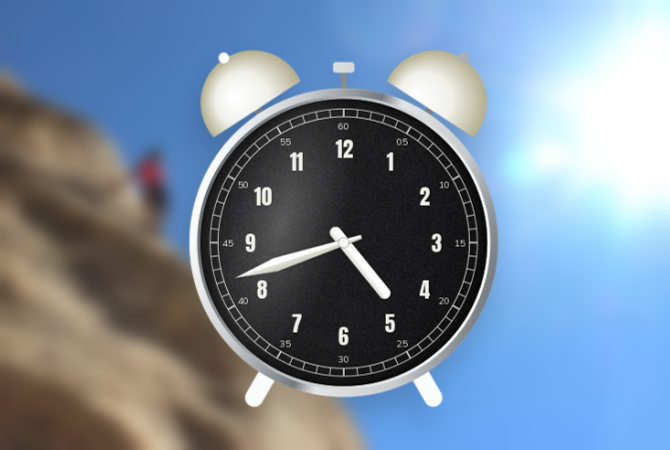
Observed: 4h42
